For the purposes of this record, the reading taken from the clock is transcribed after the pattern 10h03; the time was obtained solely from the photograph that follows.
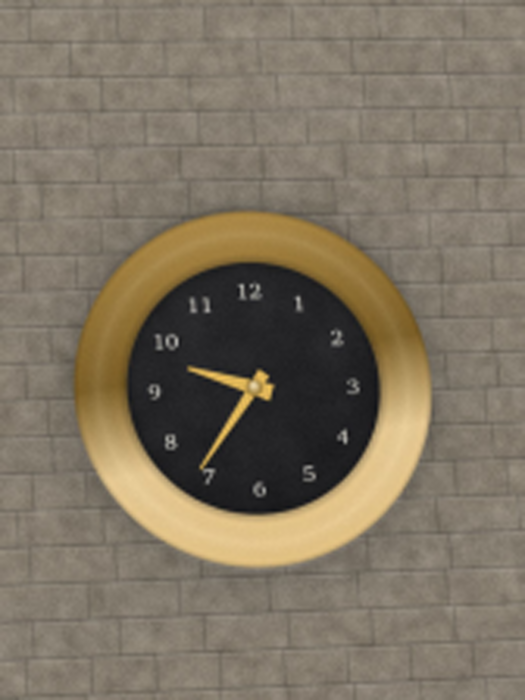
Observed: 9h36
